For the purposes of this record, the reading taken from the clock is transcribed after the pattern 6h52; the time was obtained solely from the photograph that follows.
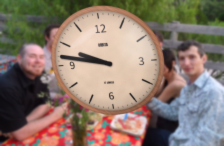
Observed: 9h47
